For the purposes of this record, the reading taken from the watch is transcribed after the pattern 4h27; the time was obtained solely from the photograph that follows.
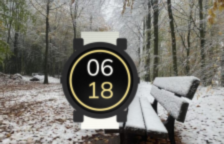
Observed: 6h18
